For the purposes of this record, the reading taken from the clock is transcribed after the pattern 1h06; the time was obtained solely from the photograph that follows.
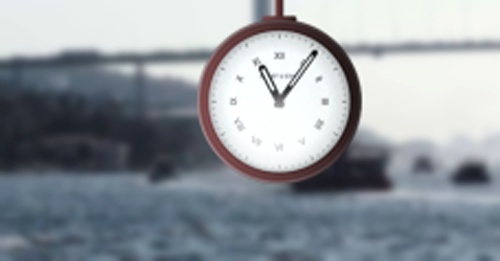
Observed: 11h06
